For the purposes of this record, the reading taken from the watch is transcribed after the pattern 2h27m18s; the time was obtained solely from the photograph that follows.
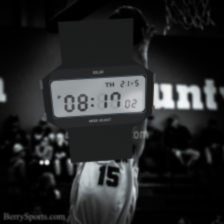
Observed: 8h17m02s
